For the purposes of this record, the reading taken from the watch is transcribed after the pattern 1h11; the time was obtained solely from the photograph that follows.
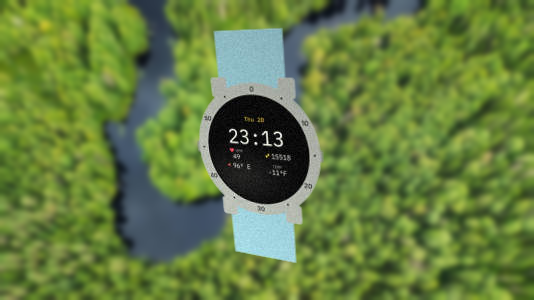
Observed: 23h13
